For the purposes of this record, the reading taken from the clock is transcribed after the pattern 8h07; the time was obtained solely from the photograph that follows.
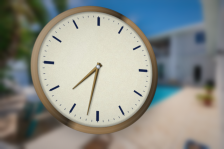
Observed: 7h32
